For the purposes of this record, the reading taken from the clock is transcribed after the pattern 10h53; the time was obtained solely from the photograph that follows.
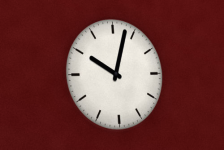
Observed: 10h03
